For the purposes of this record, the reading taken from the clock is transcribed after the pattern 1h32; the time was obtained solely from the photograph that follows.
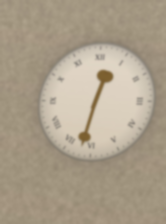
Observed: 12h32
